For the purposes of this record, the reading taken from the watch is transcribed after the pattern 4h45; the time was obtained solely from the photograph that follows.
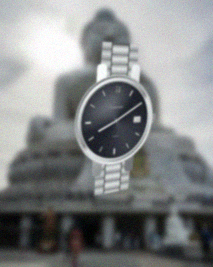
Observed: 8h10
